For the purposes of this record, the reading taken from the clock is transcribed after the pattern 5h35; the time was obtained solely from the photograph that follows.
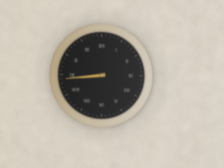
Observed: 8h44
